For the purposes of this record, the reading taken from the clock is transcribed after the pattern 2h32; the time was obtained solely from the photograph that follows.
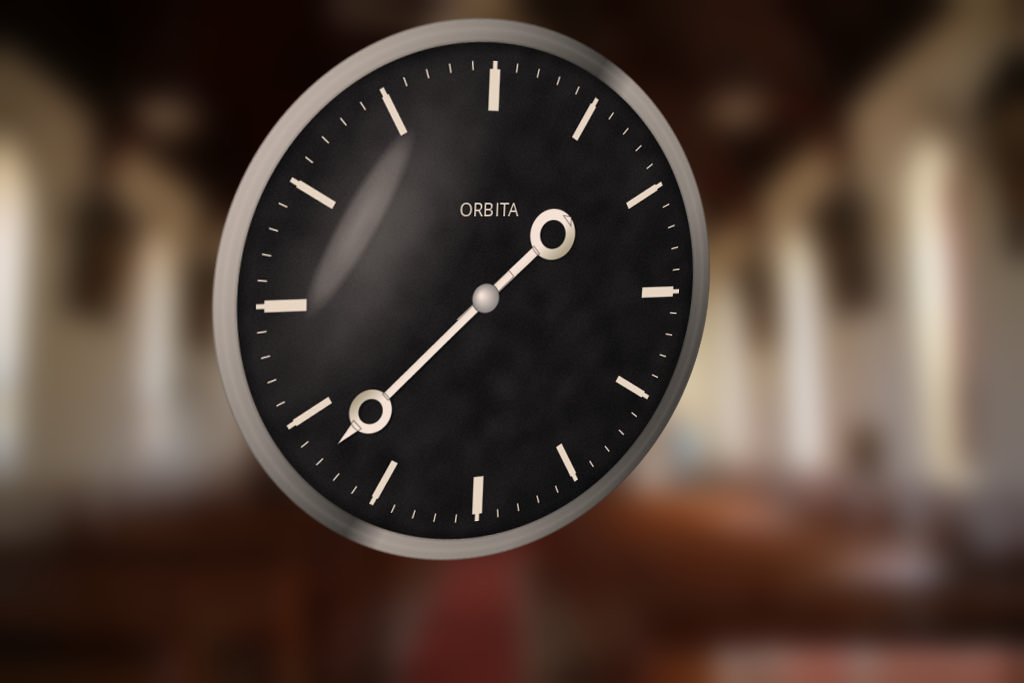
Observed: 1h38
